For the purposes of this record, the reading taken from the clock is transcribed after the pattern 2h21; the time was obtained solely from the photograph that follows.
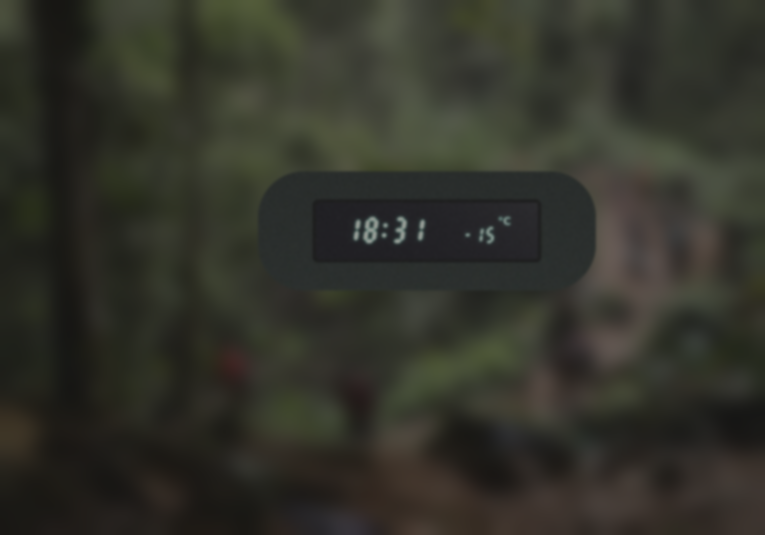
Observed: 18h31
